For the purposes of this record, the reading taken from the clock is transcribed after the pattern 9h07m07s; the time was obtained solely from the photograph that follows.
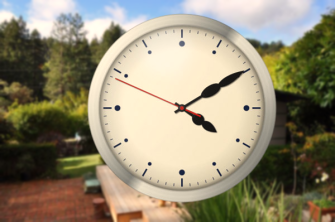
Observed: 4h09m49s
